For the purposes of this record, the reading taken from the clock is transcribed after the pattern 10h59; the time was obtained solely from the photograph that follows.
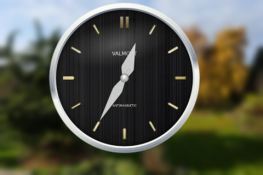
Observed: 12h35
